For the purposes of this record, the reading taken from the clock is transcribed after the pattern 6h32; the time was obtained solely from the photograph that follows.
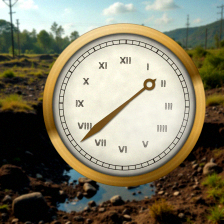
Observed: 1h38
